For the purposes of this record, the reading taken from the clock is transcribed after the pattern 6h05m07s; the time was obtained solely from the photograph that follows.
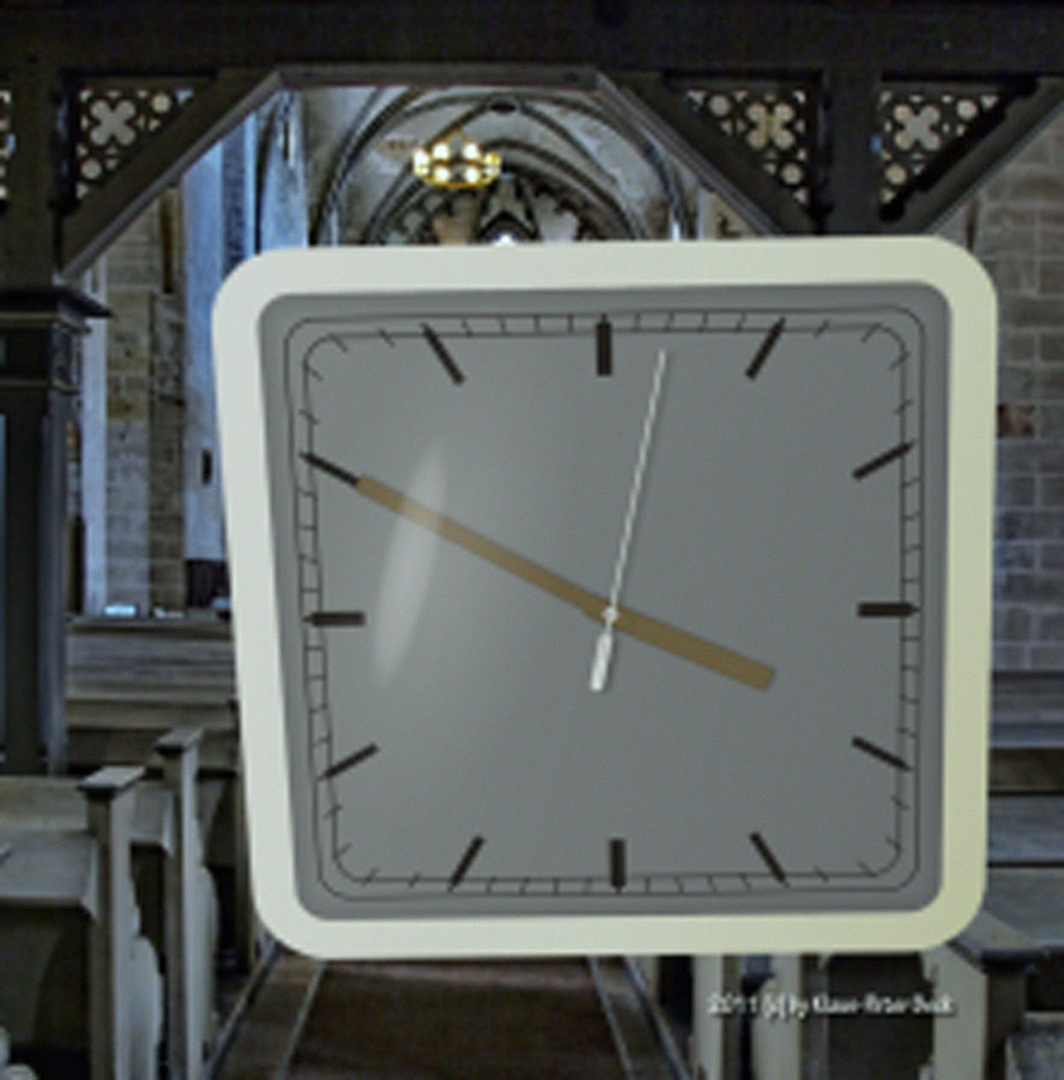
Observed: 3h50m02s
